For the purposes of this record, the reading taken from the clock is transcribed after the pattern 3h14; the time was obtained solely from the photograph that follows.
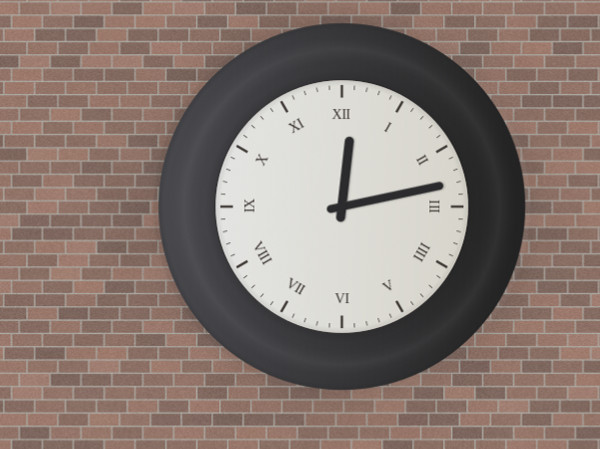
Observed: 12h13
